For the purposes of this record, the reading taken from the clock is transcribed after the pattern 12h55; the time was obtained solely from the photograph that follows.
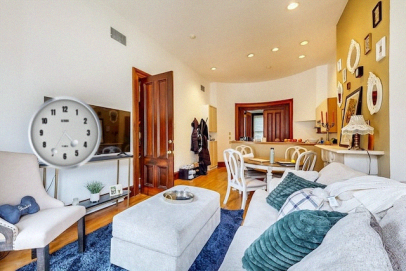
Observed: 4h35
